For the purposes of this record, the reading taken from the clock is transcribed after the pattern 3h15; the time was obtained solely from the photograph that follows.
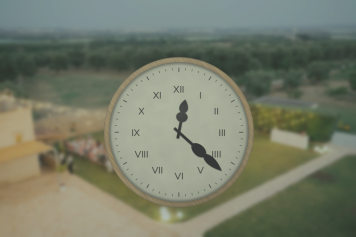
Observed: 12h22
